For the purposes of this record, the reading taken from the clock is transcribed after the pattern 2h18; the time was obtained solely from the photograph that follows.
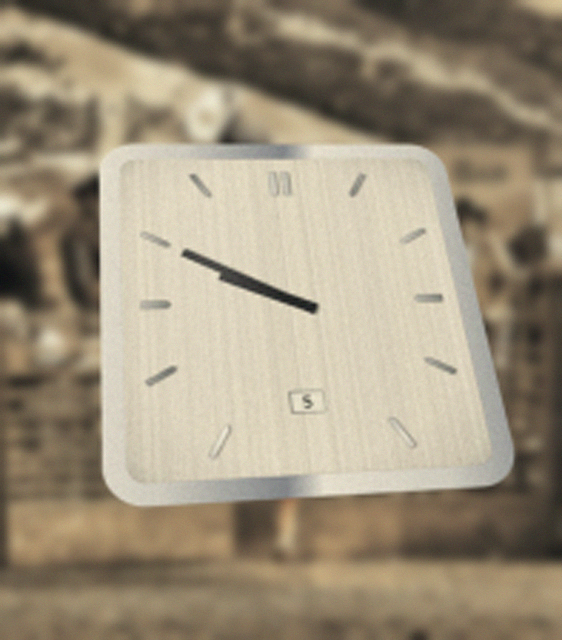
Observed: 9h50
